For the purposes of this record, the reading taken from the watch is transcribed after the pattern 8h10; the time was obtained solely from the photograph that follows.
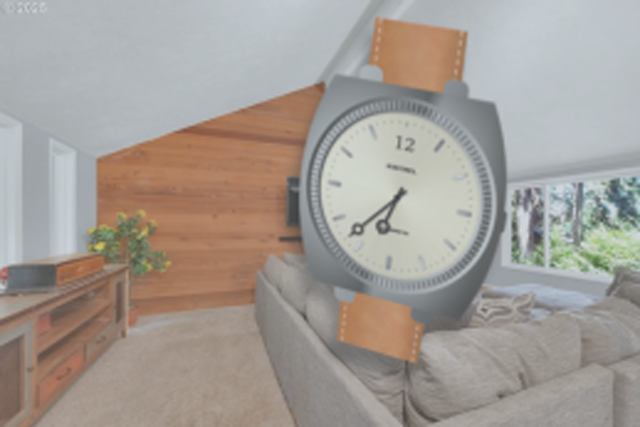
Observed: 6h37
